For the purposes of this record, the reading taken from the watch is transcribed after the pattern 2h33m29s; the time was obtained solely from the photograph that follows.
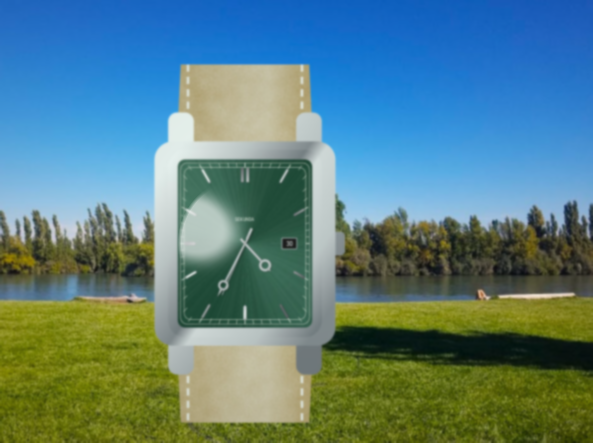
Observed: 4h34m34s
